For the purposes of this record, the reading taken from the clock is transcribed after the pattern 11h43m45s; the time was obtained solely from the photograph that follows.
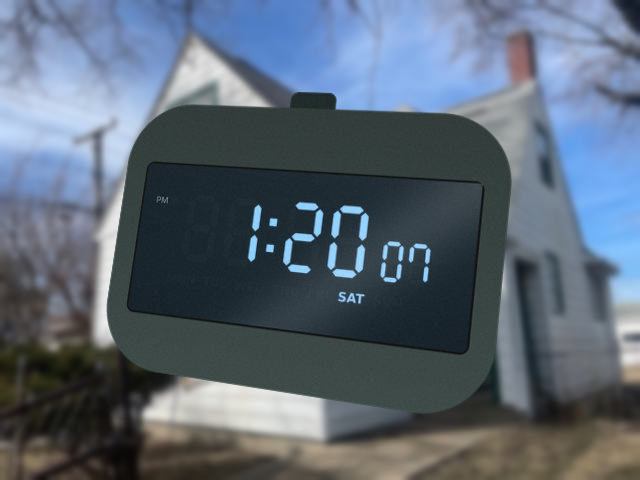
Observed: 1h20m07s
